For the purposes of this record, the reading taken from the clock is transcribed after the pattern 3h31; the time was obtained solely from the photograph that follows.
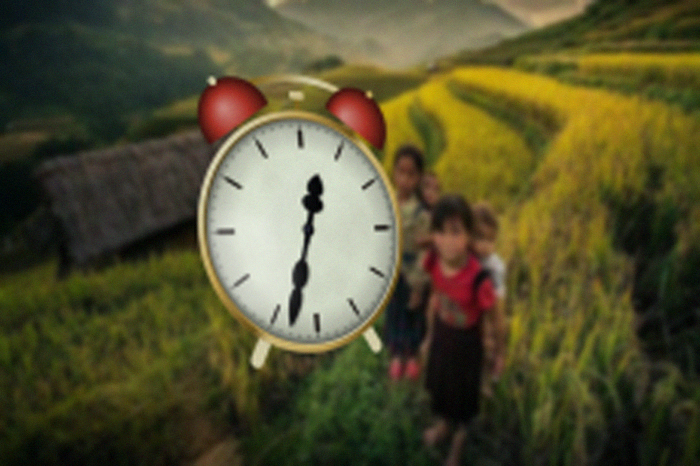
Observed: 12h33
